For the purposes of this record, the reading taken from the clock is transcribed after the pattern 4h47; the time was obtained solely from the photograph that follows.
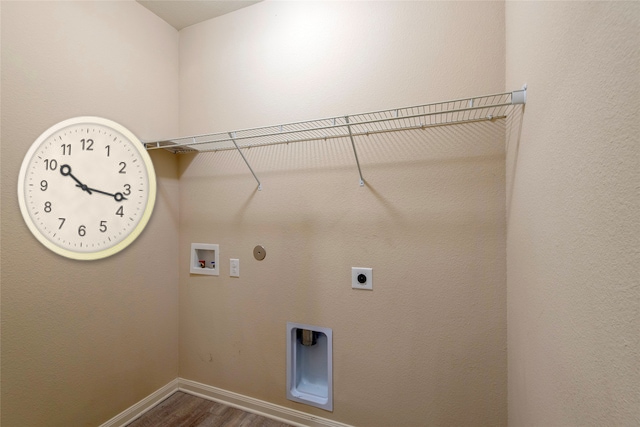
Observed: 10h17
